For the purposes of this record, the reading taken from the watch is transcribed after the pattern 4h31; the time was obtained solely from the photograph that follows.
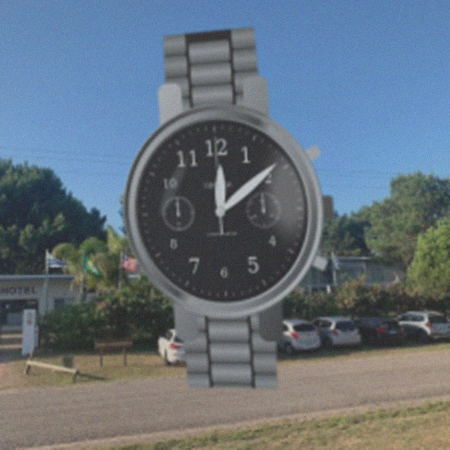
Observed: 12h09
